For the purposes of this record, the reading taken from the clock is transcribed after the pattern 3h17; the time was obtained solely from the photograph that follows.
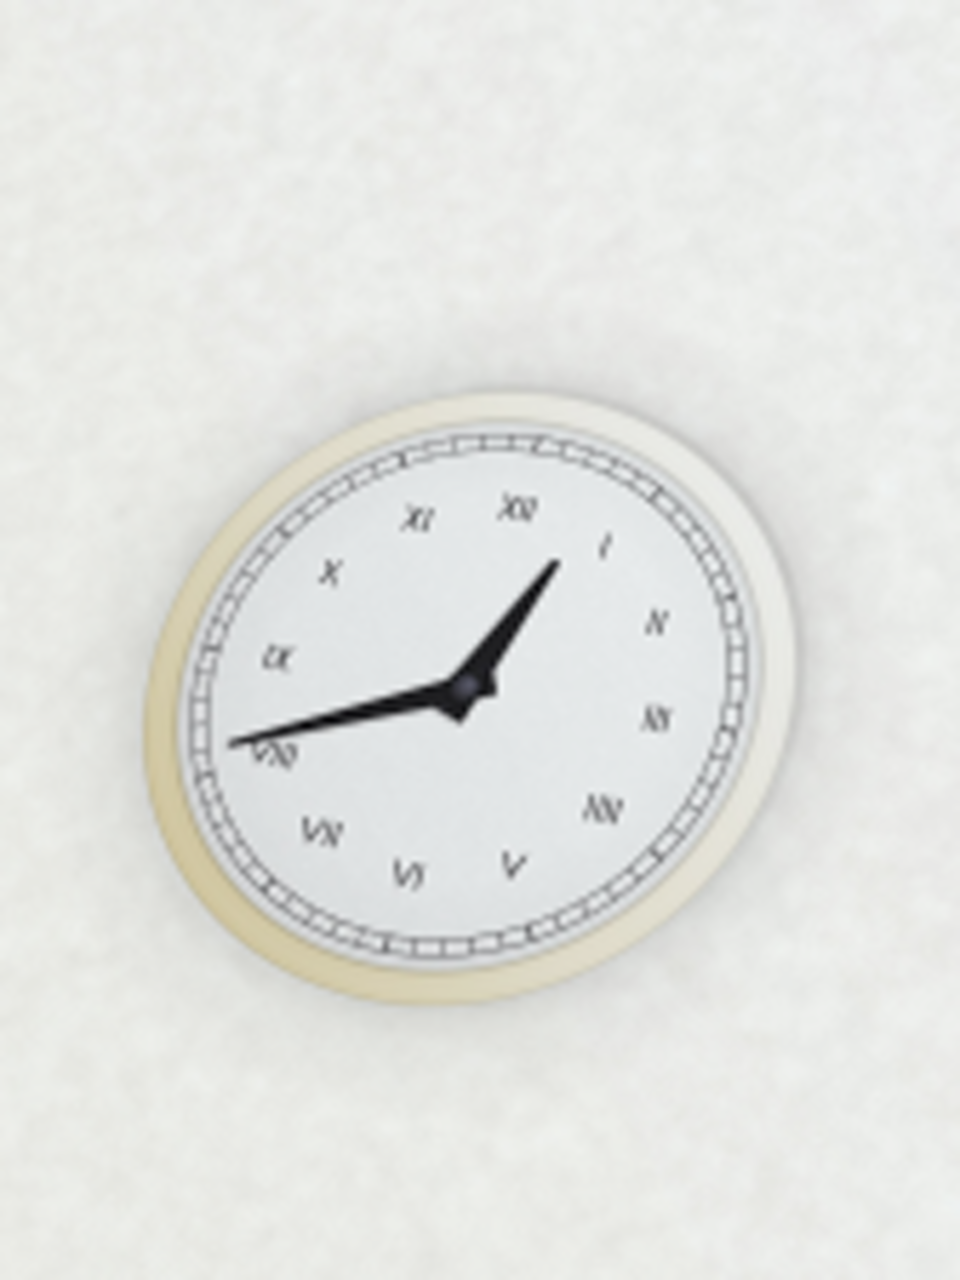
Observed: 12h41
